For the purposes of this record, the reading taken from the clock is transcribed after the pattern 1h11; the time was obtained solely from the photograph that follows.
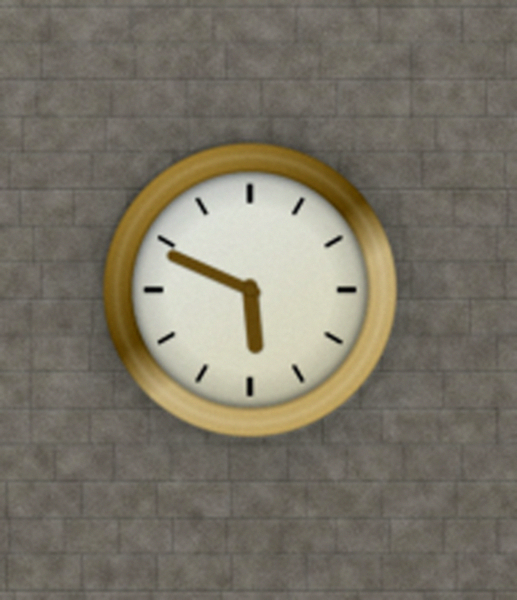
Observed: 5h49
